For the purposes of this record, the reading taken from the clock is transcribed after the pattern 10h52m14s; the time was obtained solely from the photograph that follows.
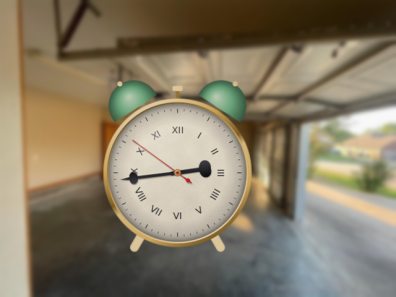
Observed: 2h43m51s
